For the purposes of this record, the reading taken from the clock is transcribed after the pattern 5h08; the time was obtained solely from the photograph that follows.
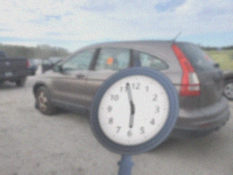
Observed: 5h57
